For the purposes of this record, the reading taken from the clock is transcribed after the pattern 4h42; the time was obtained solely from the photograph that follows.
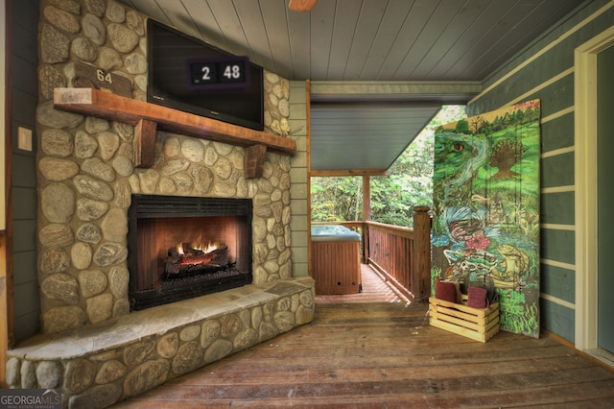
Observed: 2h48
